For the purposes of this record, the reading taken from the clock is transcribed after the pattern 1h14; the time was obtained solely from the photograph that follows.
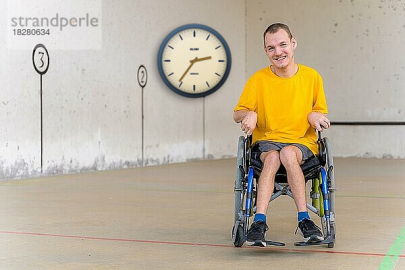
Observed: 2h36
